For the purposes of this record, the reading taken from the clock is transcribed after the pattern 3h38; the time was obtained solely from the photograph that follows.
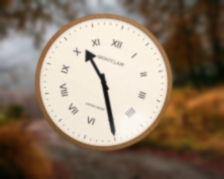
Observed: 10h25
